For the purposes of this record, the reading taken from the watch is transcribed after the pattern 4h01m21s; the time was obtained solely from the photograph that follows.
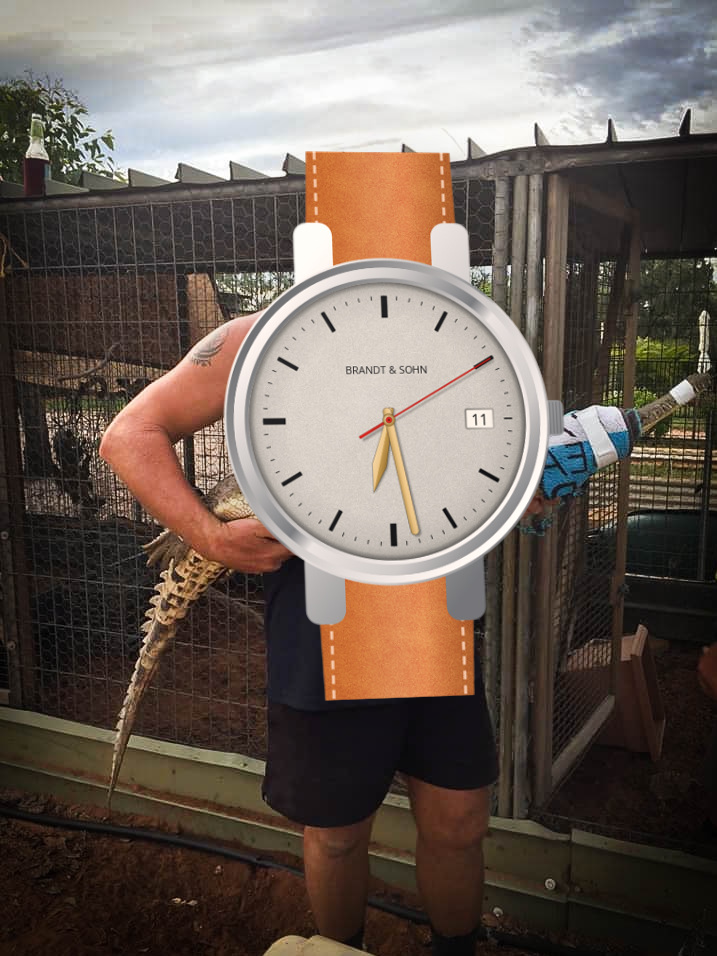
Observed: 6h28m10s
